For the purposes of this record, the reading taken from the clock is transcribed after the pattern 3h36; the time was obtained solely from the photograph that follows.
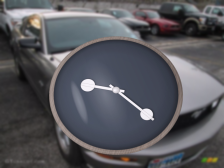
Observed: 9h22
